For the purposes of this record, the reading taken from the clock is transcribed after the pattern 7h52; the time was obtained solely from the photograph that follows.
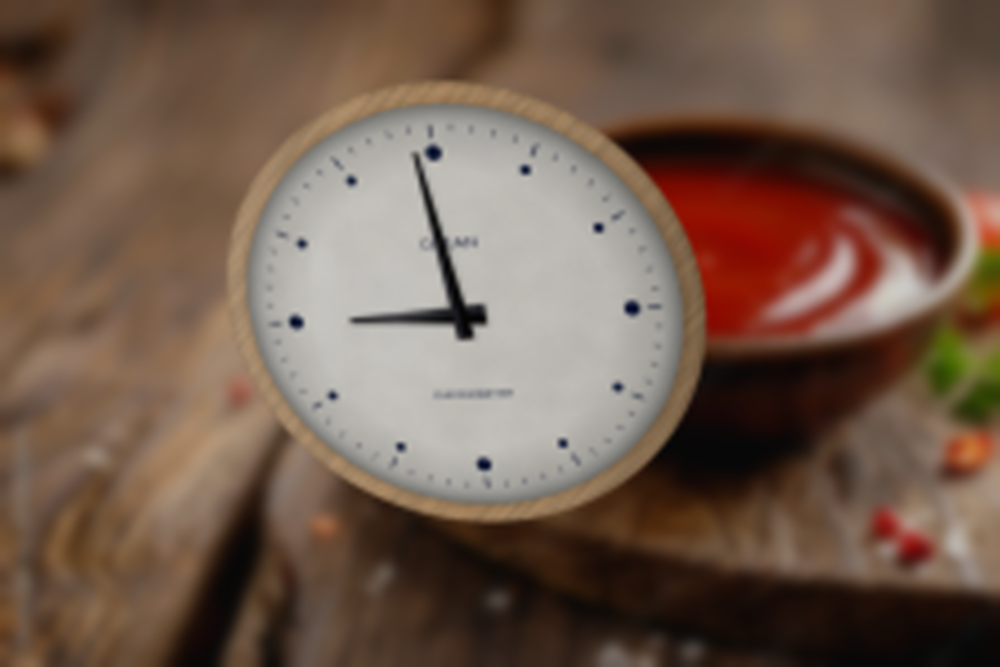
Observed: 8h59
